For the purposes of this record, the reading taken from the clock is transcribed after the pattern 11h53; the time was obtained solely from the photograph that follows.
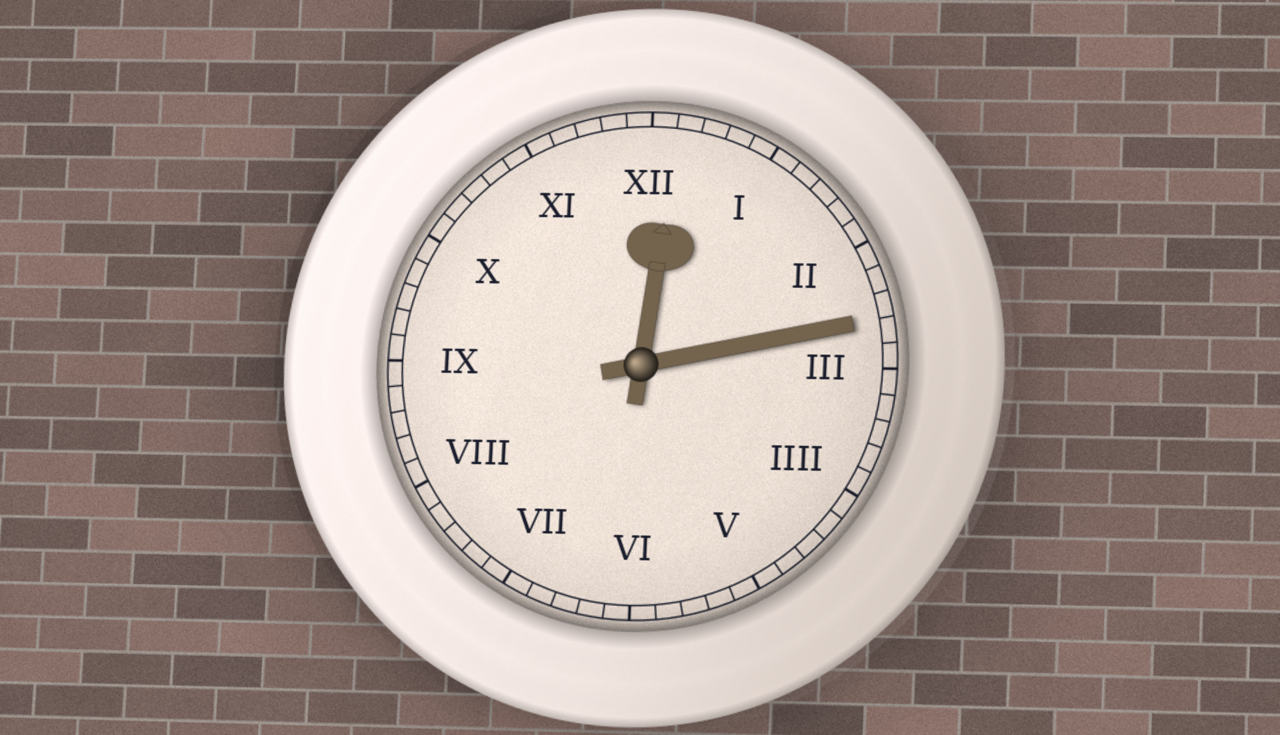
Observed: 12h13
